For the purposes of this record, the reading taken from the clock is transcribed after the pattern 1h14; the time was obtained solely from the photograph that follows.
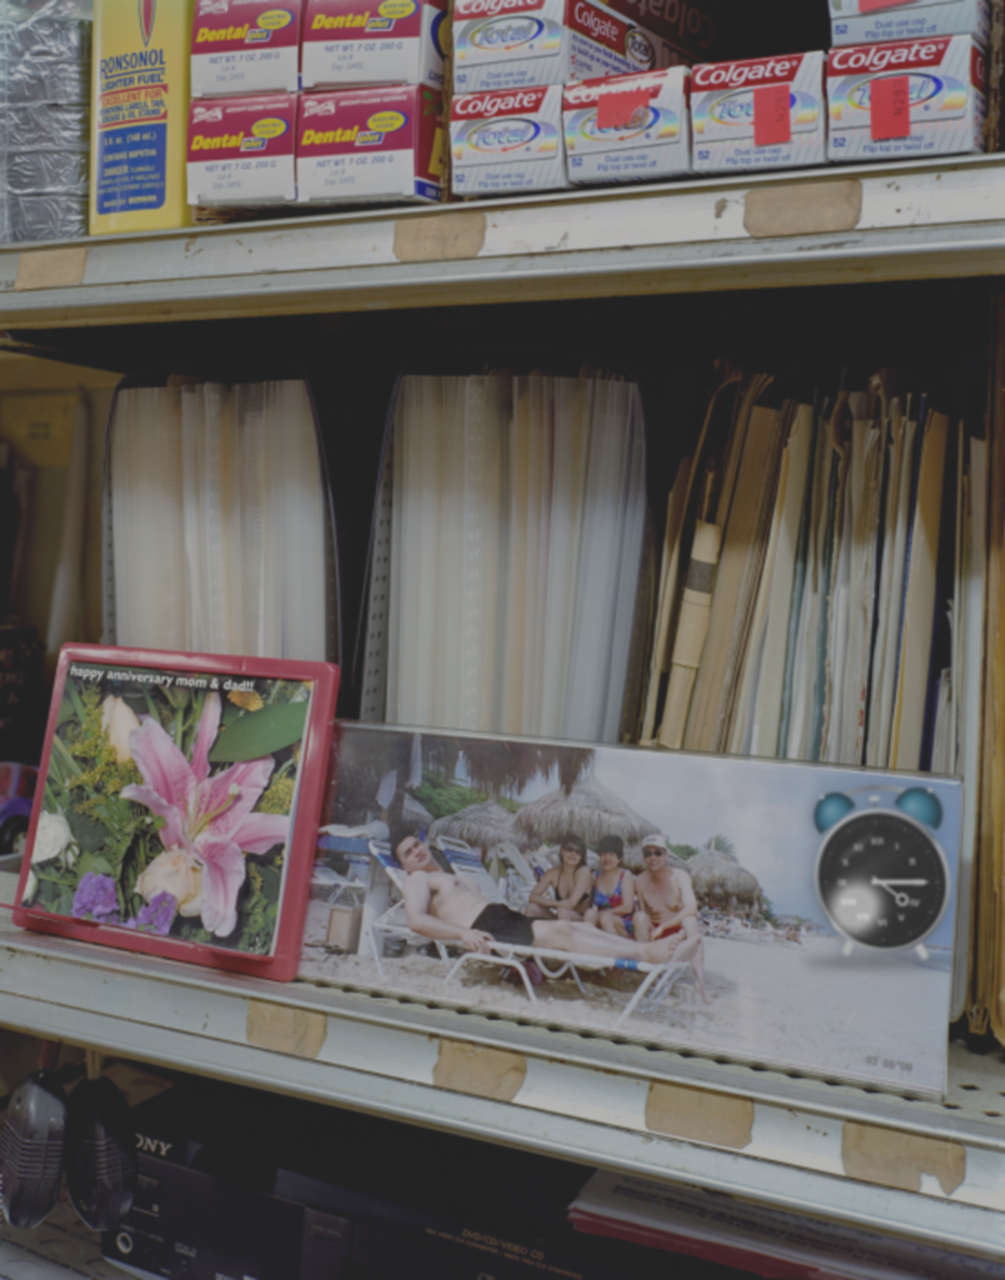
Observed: 4h15
